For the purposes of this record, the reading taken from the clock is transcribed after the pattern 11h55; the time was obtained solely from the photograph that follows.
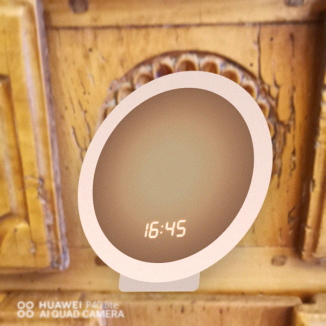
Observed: 16h45
